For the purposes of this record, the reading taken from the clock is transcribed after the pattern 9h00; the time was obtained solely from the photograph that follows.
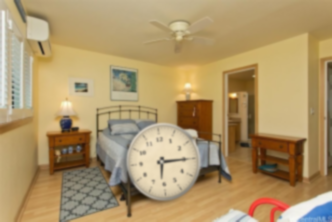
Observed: 6h15
